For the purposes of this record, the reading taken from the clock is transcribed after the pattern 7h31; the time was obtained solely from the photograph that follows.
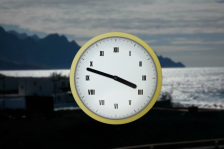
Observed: 3h48
